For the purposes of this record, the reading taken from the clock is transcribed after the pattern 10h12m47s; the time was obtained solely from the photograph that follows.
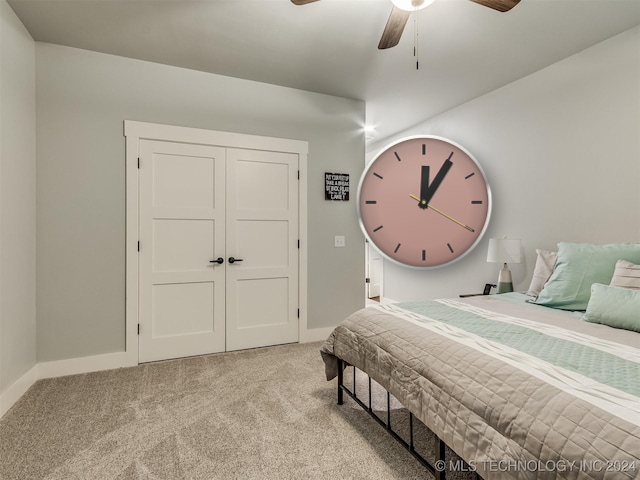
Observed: 12h05m20s
